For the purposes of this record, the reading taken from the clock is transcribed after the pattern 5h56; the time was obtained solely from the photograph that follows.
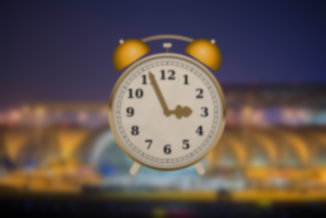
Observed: 2h56
